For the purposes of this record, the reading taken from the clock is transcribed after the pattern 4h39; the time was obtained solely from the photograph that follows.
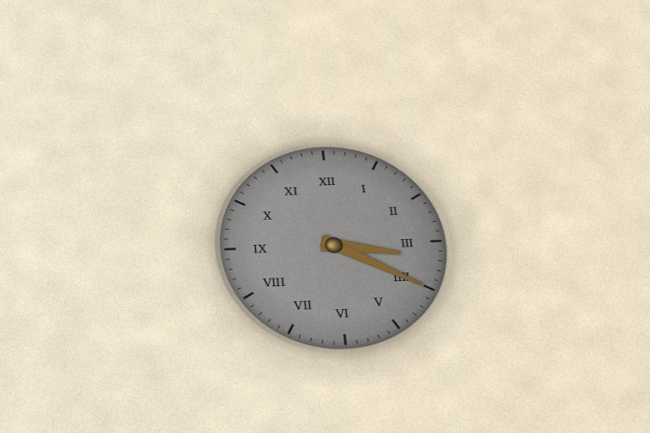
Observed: 3h20
